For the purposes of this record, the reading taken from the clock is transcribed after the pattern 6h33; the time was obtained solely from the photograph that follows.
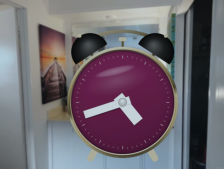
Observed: 4h42
